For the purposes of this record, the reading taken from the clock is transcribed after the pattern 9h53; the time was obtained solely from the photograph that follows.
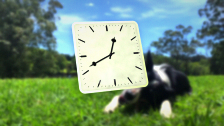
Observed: 12h41
